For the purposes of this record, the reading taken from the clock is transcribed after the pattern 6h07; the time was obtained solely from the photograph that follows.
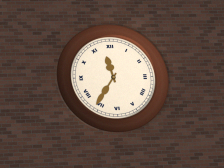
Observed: 11h36
